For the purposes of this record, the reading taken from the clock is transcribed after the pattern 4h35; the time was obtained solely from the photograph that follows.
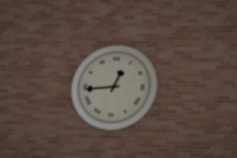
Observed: 12h44
